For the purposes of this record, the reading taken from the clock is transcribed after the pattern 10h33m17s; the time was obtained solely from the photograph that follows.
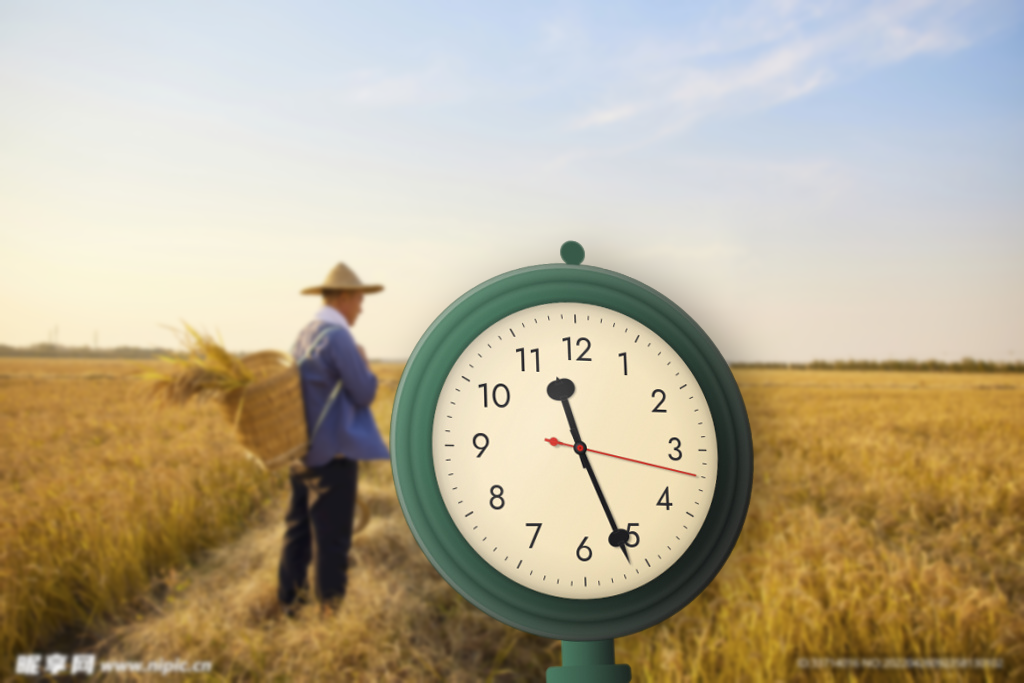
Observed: 11h26m17s
